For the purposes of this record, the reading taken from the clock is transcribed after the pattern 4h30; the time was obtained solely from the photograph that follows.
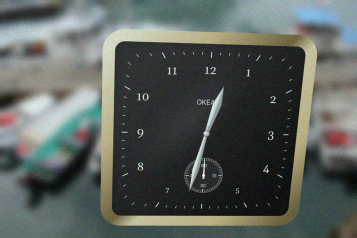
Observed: 12h32
